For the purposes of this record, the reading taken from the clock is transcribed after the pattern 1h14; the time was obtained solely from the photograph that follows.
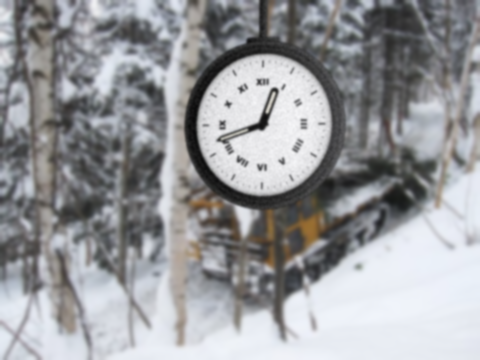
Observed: 12h42
